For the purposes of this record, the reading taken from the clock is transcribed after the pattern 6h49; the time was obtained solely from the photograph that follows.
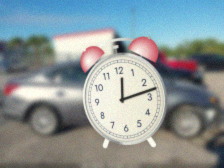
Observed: 12h13
